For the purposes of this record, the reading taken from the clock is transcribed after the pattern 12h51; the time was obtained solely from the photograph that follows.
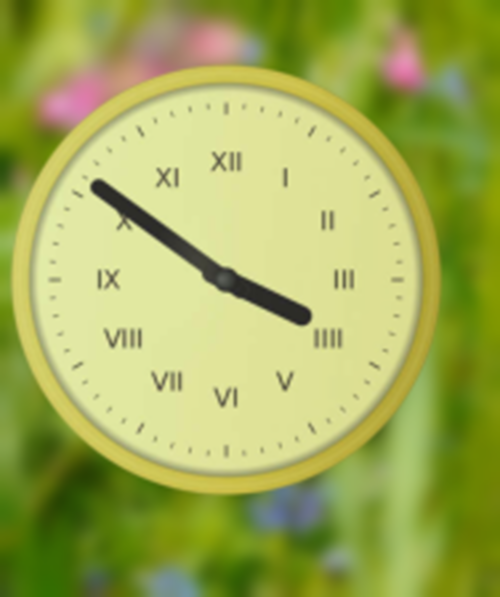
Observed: 3h51
